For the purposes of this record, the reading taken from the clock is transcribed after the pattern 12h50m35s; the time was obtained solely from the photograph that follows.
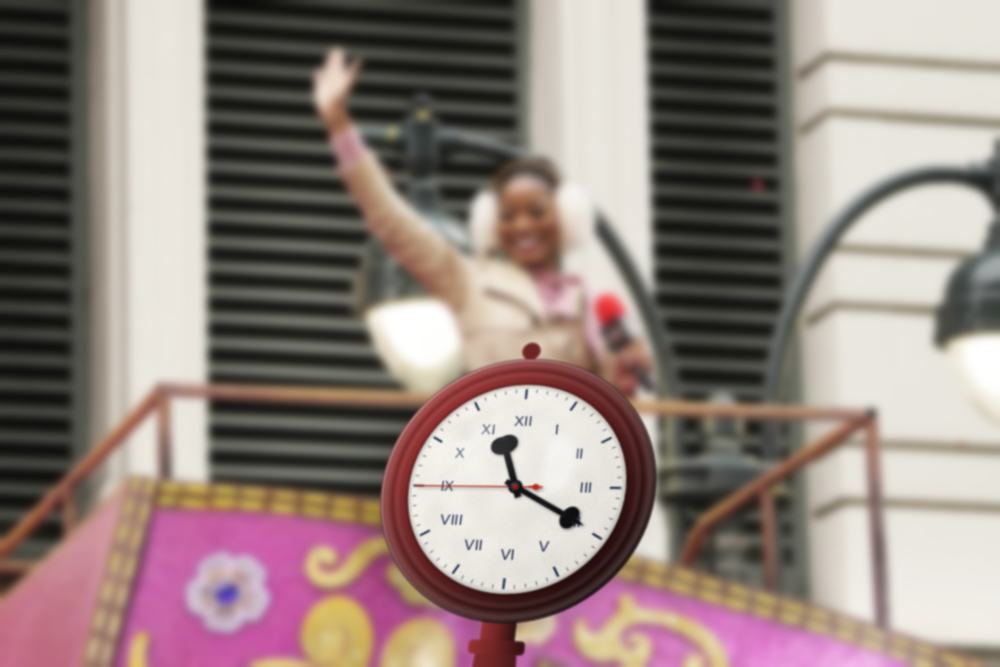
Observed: 11h19m45s
